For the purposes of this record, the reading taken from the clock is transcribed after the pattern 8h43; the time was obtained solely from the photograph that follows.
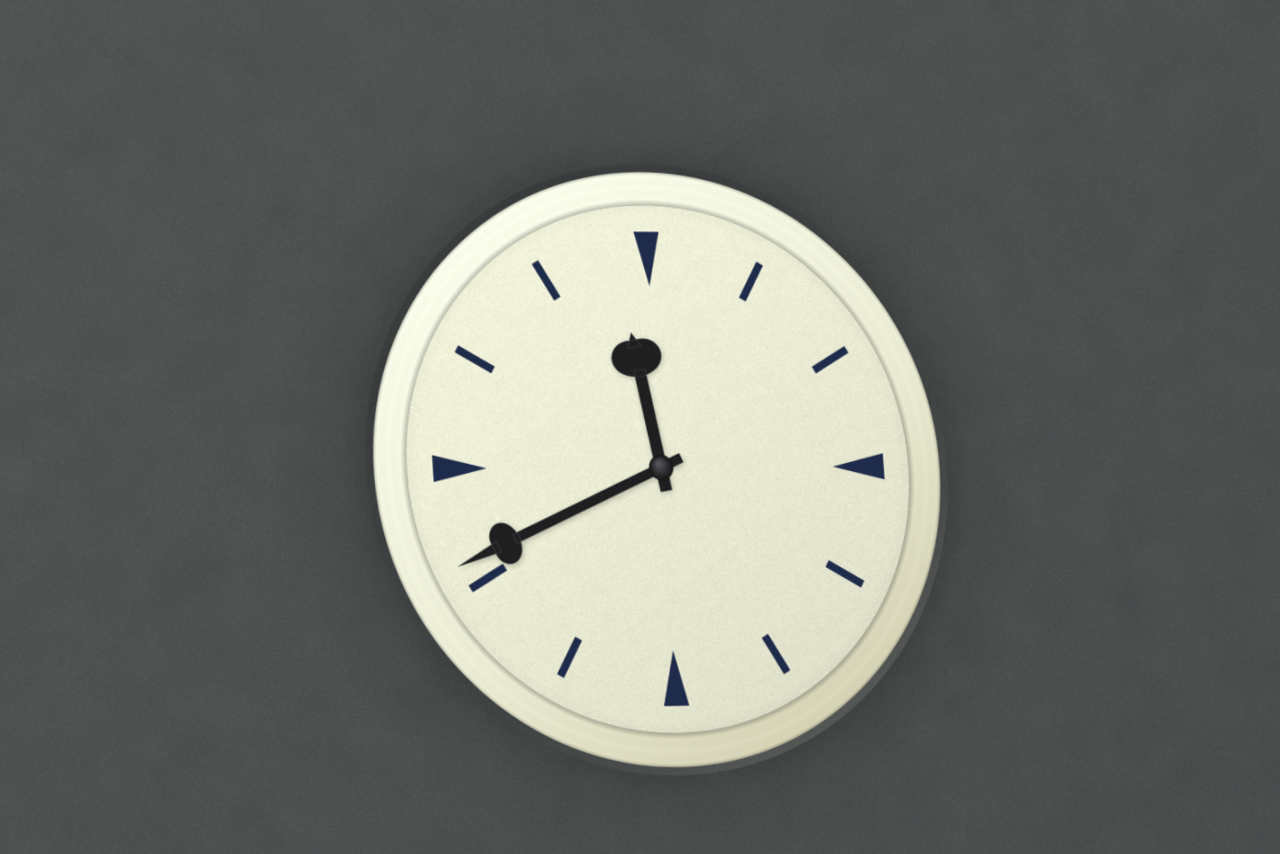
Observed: 11h41
